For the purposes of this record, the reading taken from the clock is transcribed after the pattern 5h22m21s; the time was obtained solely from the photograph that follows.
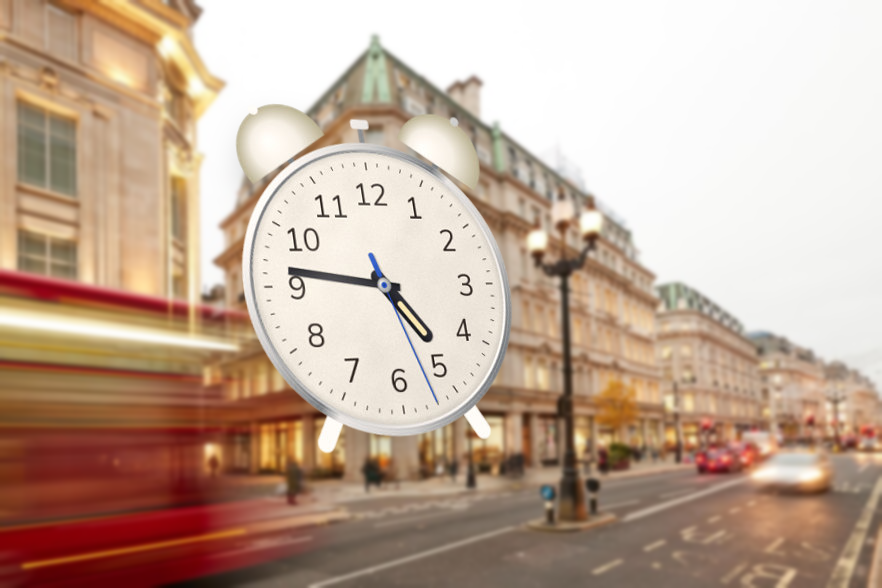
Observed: 4h46m27s
